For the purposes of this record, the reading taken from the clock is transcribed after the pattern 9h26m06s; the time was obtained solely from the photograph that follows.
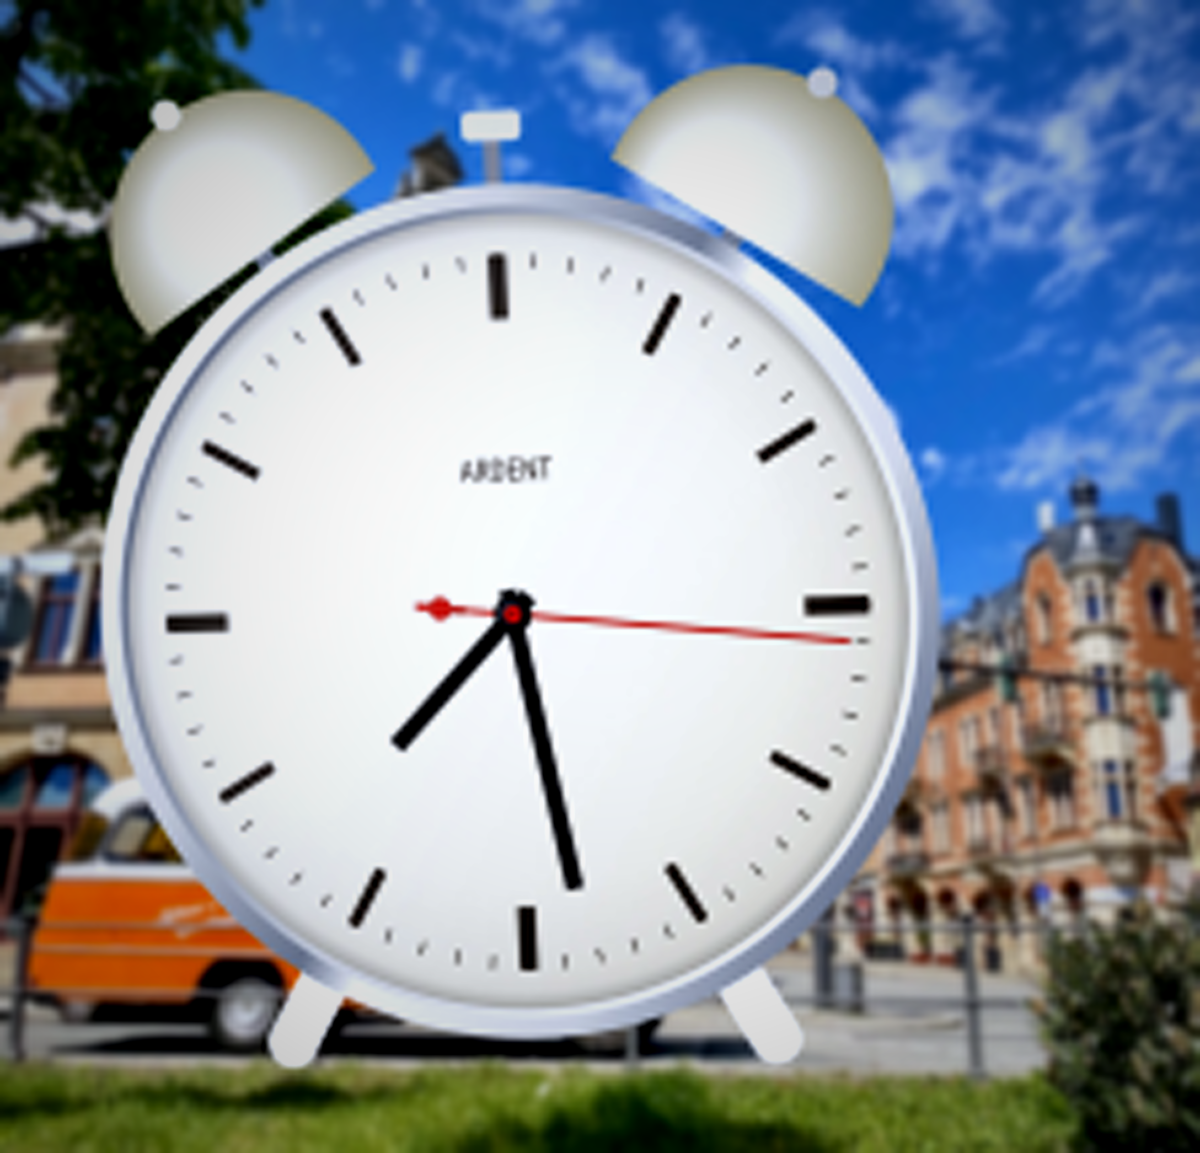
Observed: 7h28m16s
